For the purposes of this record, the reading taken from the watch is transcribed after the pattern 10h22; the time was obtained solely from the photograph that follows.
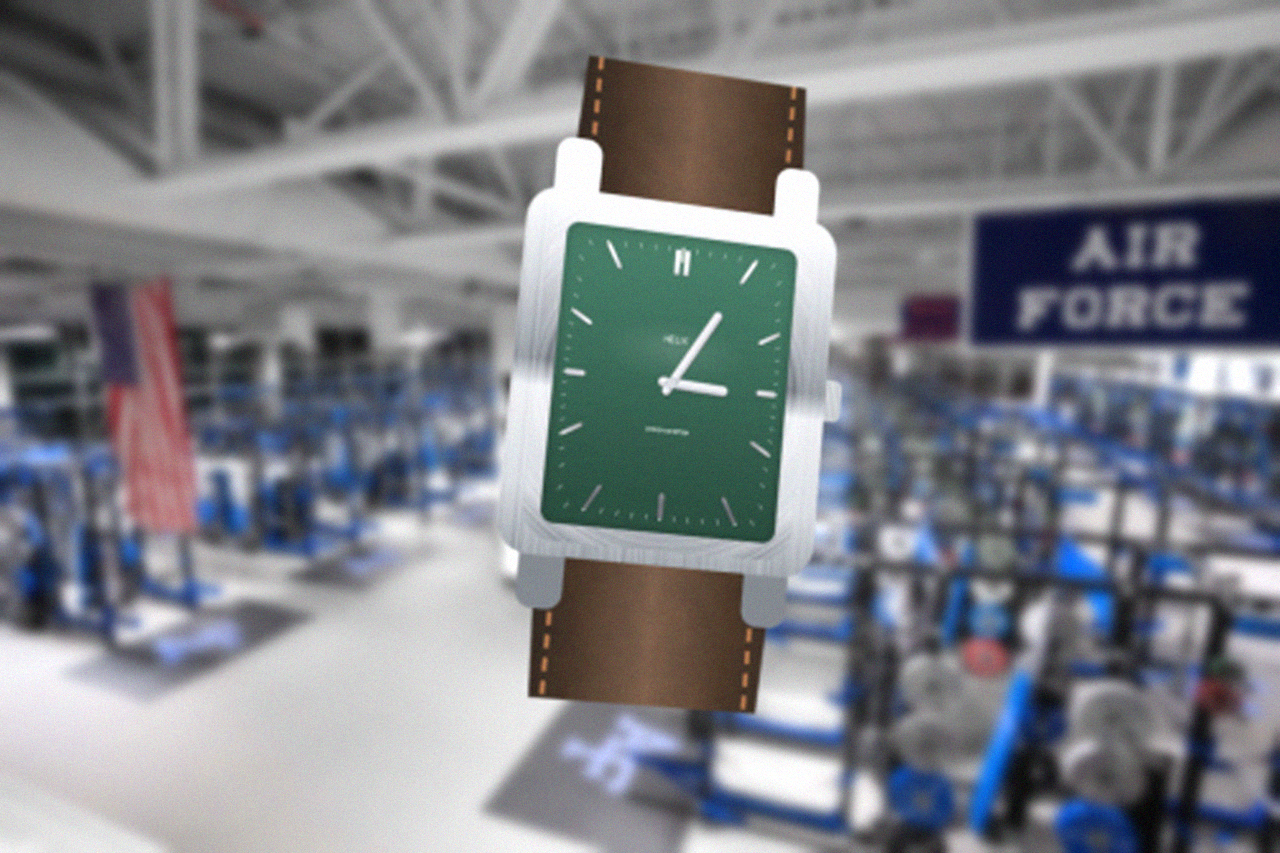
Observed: 3h05
